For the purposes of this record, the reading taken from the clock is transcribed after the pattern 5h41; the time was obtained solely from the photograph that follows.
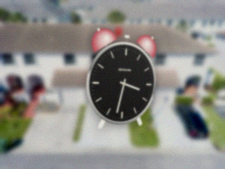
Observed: 3h32
